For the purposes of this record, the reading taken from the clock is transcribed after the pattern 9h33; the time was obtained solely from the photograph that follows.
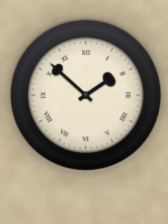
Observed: 1h52
